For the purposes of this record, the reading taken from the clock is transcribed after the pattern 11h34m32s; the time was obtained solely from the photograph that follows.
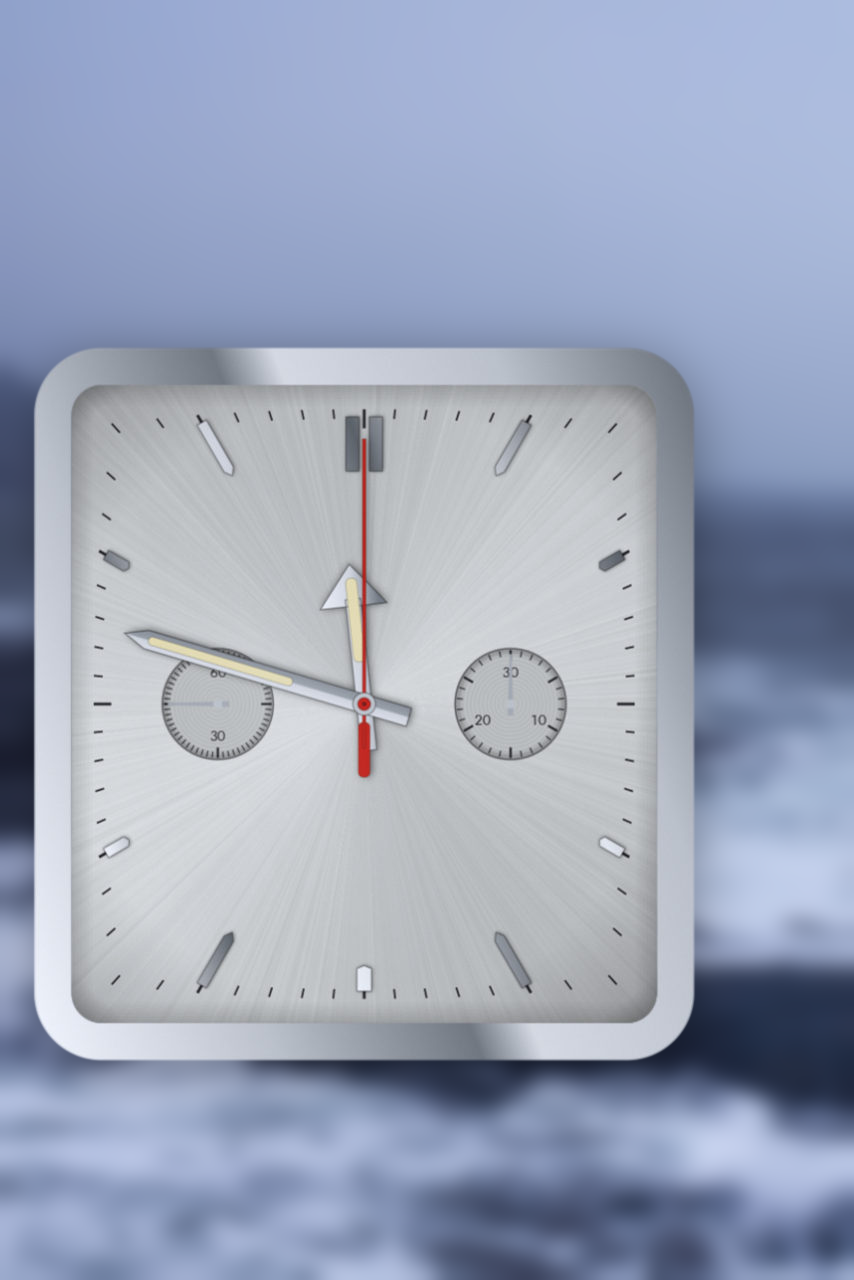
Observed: 11h47m45s
